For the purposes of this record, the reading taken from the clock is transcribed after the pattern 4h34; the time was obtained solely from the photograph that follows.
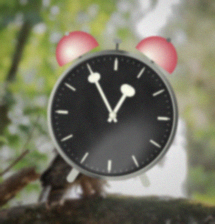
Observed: 12h55
